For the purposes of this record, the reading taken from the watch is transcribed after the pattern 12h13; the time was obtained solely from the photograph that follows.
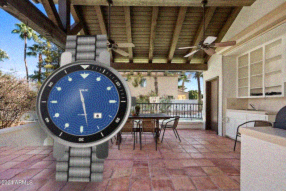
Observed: 11h28
